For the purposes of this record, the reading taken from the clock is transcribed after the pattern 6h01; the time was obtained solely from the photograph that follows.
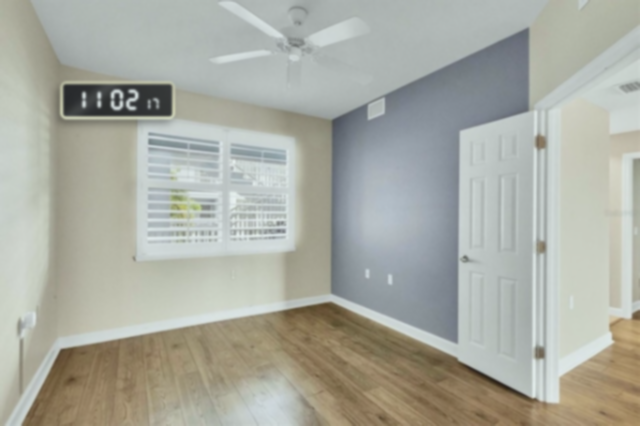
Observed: 11h02
